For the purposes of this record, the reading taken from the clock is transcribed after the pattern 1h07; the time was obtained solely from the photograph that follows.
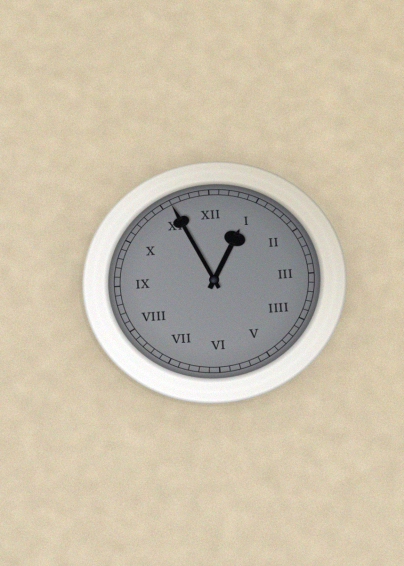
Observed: 12h56
